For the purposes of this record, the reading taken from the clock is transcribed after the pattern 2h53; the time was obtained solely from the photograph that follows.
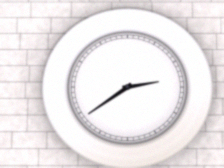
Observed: 2h39
